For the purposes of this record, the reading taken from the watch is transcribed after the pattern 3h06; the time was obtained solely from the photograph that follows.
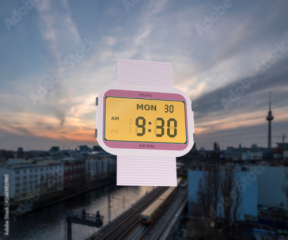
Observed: 9h30
